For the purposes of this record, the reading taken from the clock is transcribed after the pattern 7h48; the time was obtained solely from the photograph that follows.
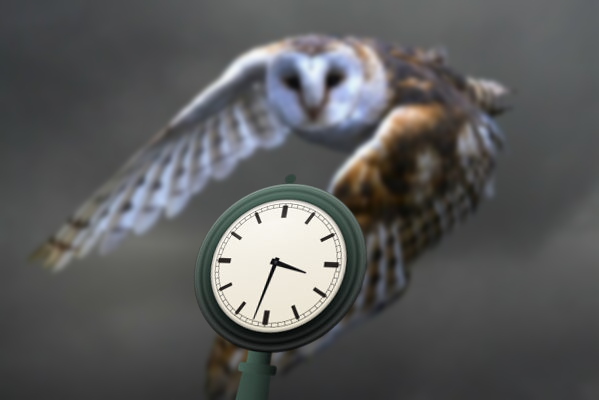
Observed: 3h32
